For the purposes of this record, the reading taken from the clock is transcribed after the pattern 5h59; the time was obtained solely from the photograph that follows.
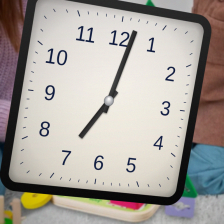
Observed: 7h02
